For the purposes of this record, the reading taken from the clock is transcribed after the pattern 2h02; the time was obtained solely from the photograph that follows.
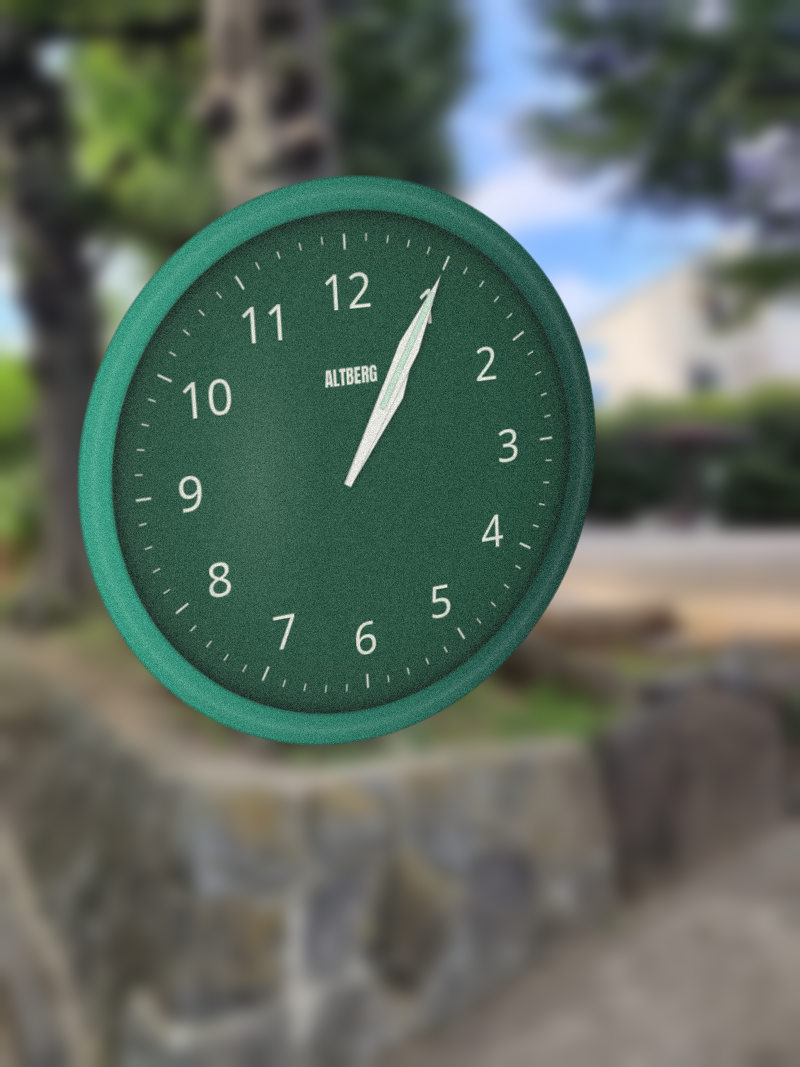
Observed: 1h05
